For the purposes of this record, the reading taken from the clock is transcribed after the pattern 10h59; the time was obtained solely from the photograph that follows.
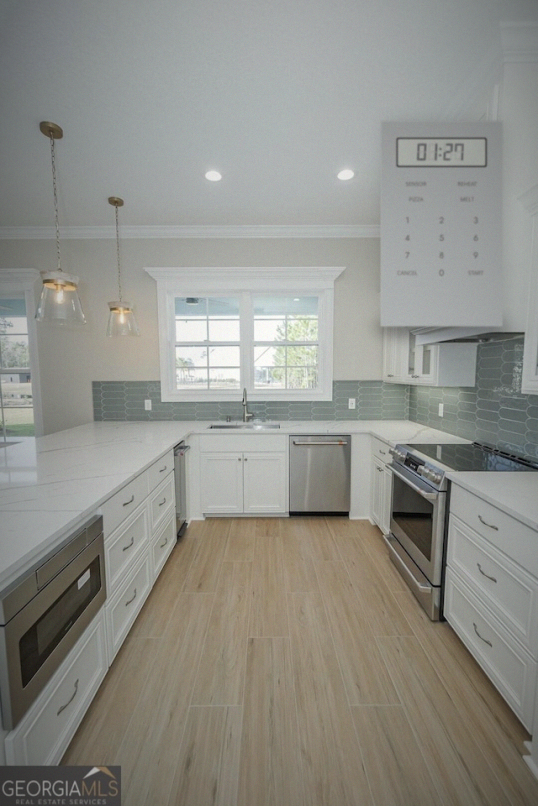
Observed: 1h27
